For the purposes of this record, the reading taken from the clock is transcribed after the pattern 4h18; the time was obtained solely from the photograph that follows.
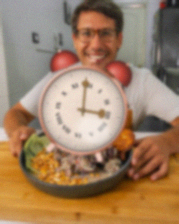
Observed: 2h59
